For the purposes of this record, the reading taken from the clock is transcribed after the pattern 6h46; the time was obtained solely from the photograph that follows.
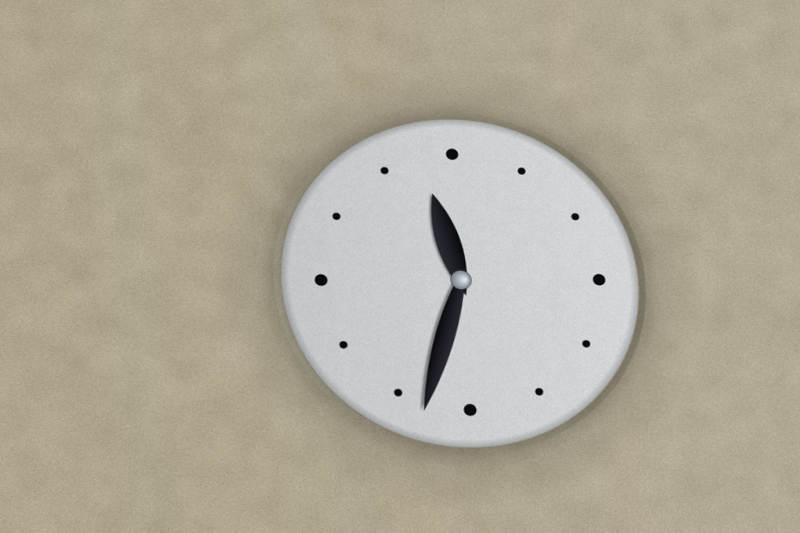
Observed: 11h33
